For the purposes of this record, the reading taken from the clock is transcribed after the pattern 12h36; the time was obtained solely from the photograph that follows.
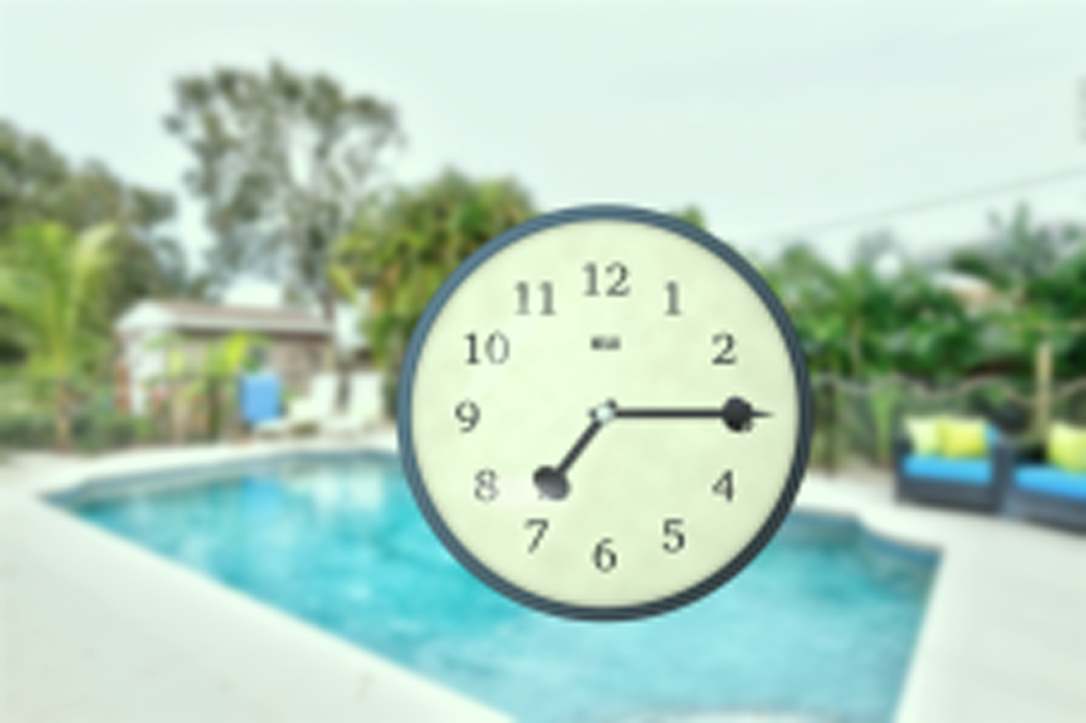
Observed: 7h15
